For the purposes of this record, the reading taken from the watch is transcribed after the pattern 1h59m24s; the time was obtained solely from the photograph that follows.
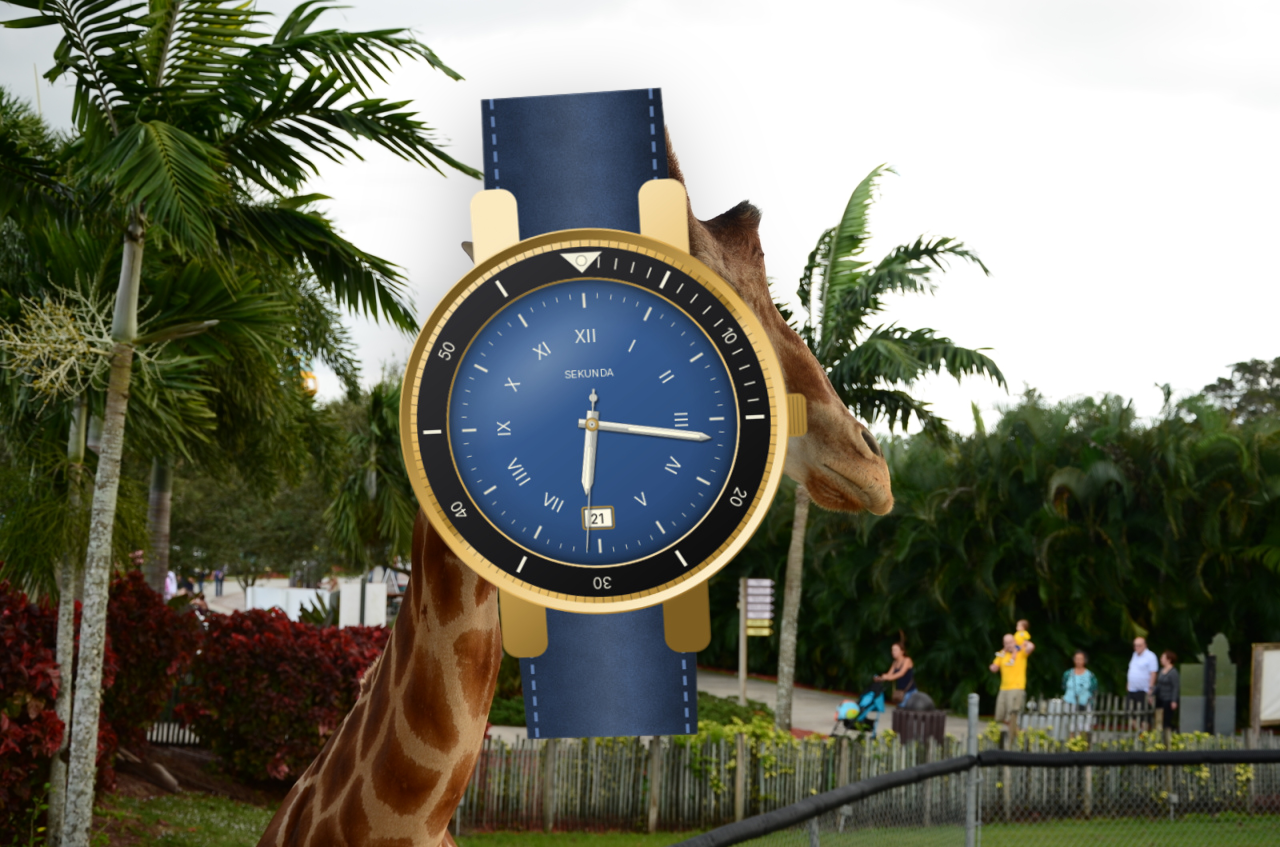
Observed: 6h16m31s
